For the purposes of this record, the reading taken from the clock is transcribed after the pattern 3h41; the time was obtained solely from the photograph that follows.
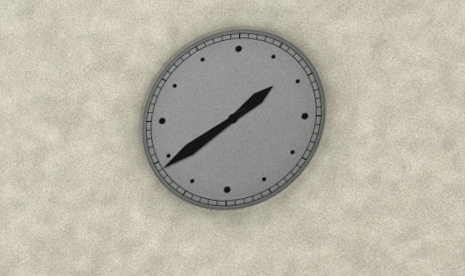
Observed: 1h39
